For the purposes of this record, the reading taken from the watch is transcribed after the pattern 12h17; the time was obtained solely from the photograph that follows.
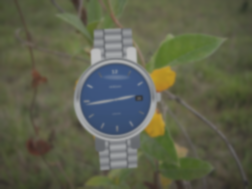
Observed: 2h44
